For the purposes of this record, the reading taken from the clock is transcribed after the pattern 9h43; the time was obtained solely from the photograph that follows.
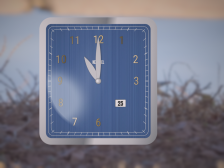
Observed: 11h00
